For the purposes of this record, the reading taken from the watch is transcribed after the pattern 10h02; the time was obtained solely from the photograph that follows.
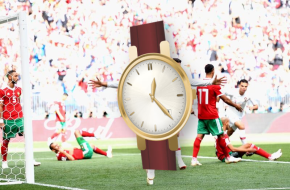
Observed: 12h23
